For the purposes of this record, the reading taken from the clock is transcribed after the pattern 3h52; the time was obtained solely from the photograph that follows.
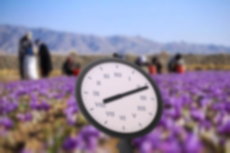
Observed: 8h11
